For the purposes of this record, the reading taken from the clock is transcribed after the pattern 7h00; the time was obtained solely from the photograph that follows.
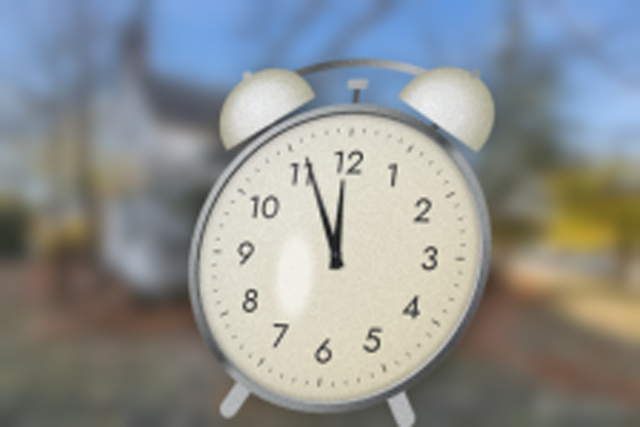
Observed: 11h56
